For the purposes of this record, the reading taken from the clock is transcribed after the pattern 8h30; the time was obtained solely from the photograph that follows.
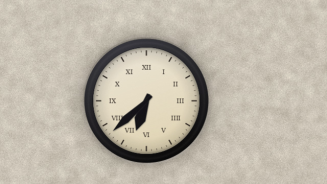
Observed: 6h38
